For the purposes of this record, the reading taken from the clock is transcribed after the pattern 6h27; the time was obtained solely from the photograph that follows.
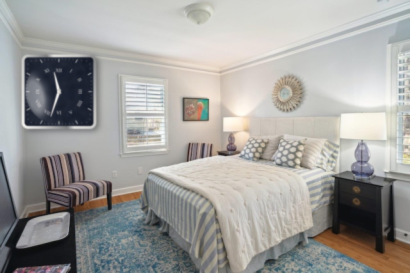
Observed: 11h33
